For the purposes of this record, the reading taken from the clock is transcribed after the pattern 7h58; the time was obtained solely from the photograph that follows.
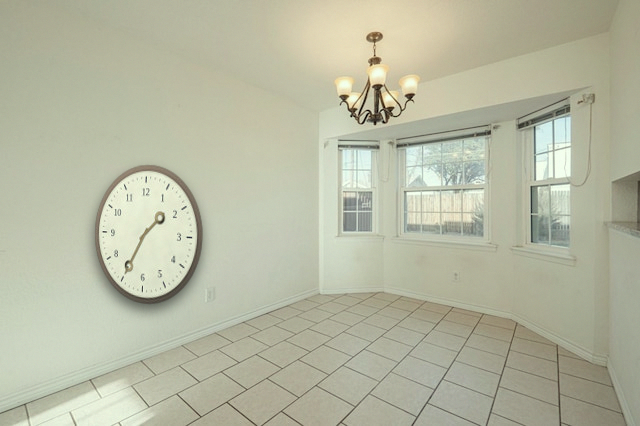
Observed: 1h35
